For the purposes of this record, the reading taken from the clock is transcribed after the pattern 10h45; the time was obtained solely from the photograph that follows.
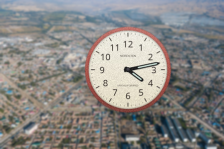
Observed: 4h13
